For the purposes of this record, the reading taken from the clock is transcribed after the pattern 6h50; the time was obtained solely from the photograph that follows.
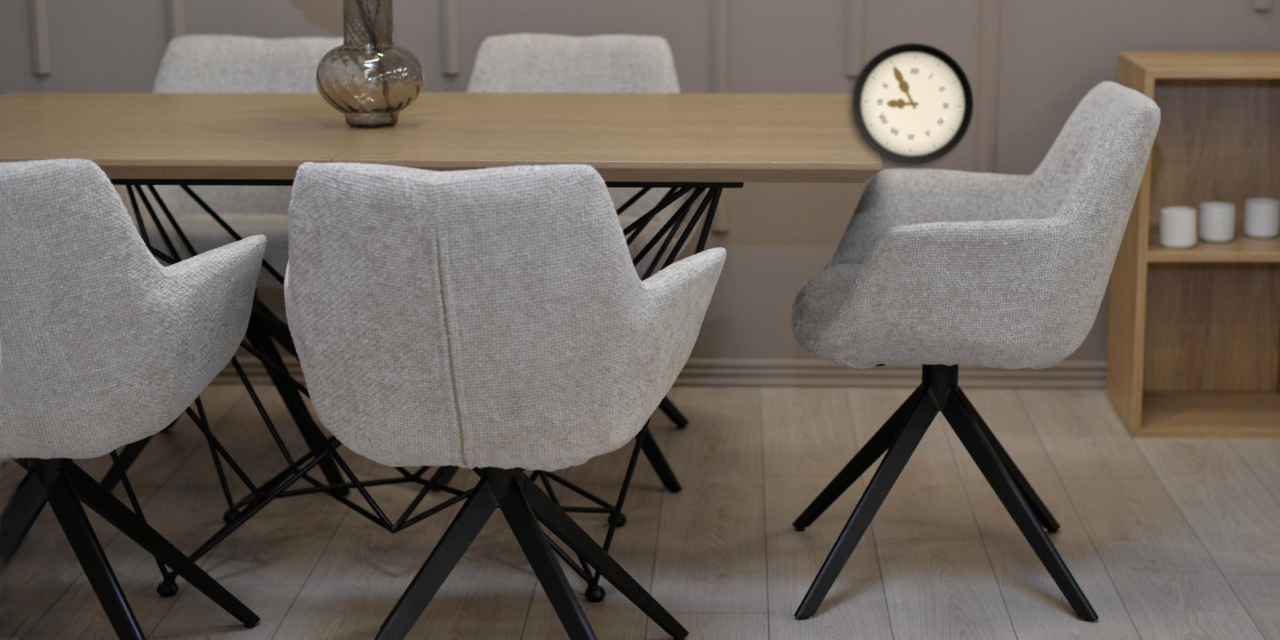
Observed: 8h55
